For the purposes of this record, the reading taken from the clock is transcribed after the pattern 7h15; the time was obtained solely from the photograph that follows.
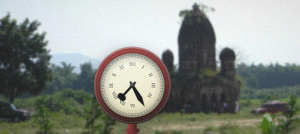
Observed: 7h25
